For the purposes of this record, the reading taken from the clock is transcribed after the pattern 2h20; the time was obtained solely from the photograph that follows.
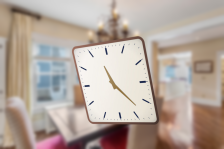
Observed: 11h23
